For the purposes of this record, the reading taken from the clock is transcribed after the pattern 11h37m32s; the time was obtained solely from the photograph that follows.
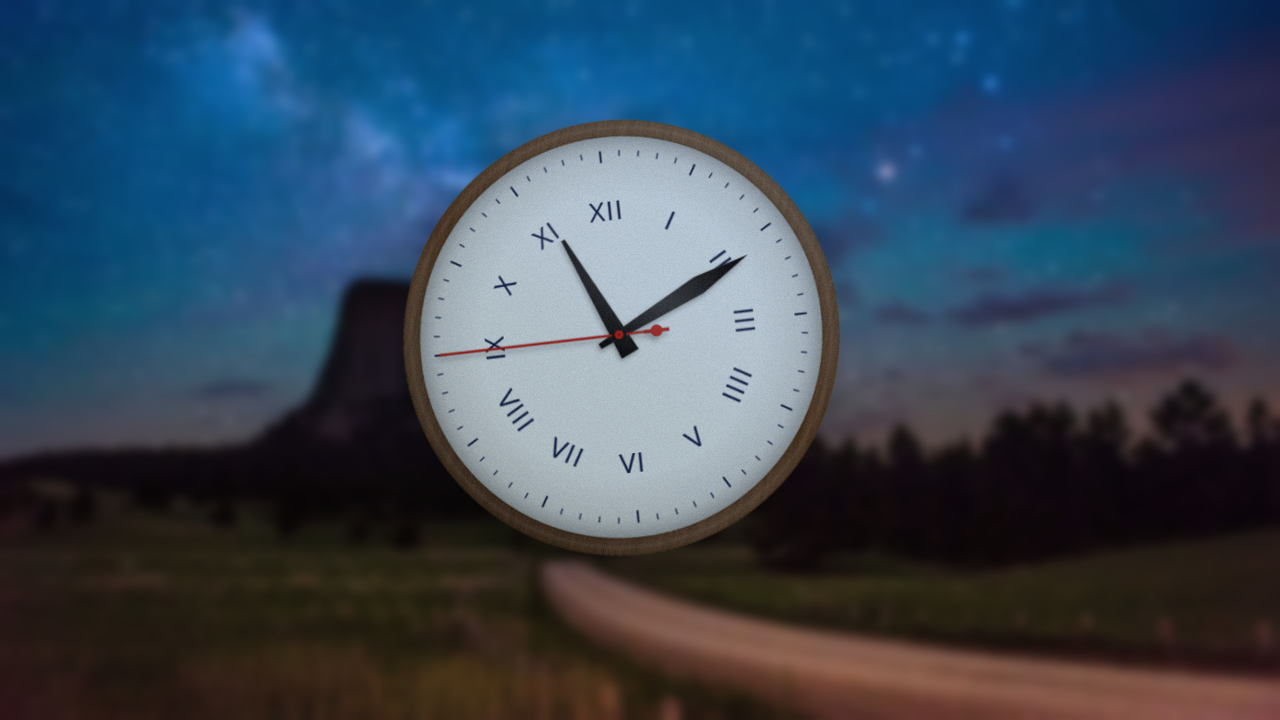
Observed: 11h10m45s
